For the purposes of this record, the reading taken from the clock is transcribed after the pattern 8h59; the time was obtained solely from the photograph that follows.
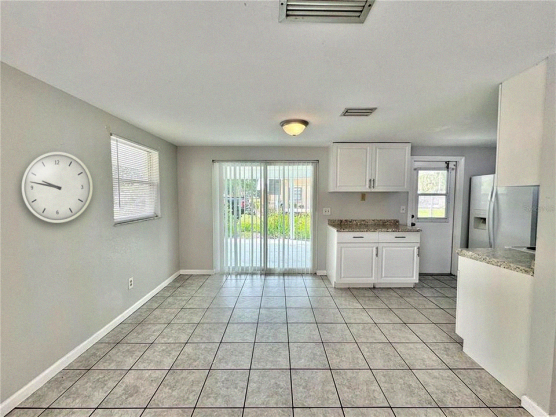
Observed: 9h47
